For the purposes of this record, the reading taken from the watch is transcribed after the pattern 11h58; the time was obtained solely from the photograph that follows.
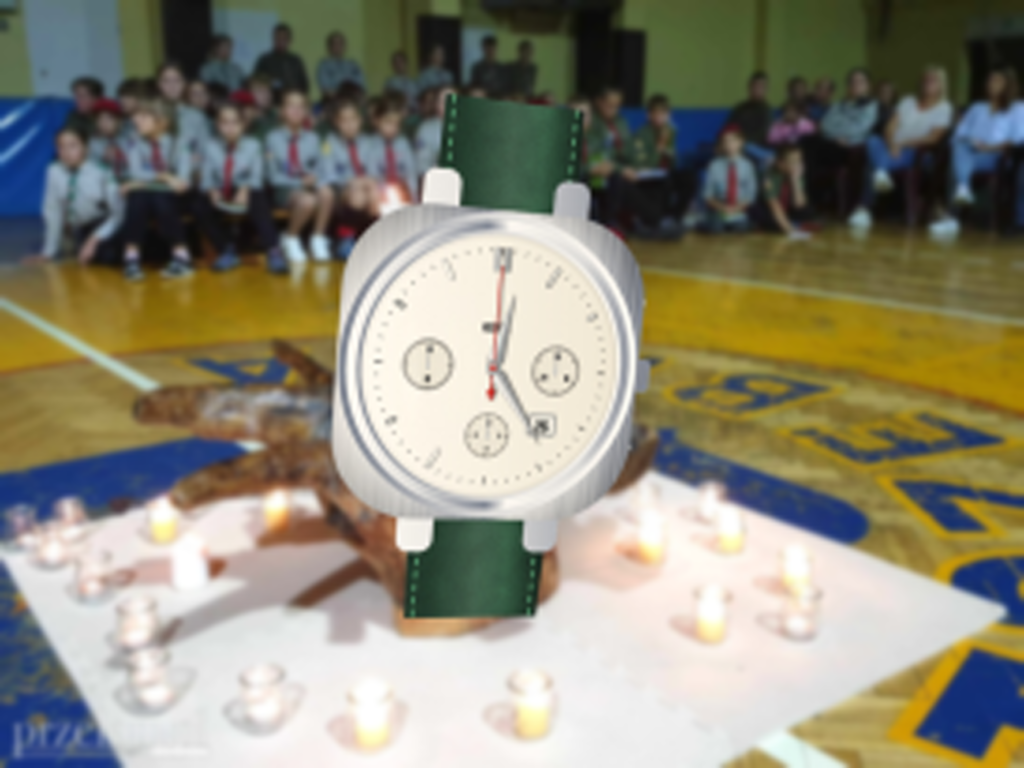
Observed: 12h24
